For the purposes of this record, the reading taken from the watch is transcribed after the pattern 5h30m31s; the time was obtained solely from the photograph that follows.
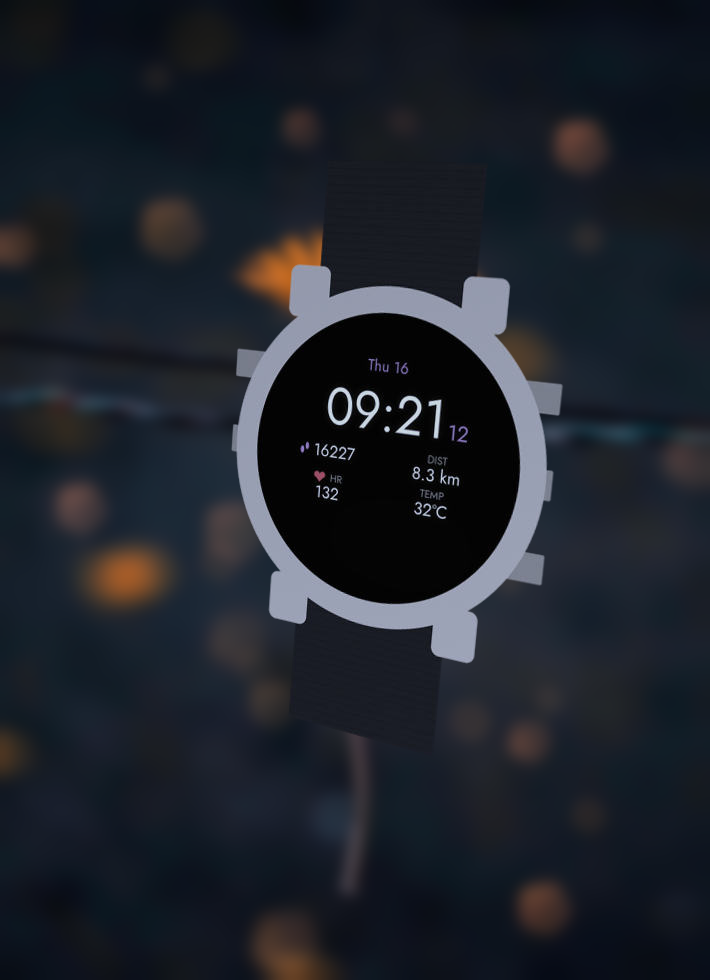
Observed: 9h21m12s
